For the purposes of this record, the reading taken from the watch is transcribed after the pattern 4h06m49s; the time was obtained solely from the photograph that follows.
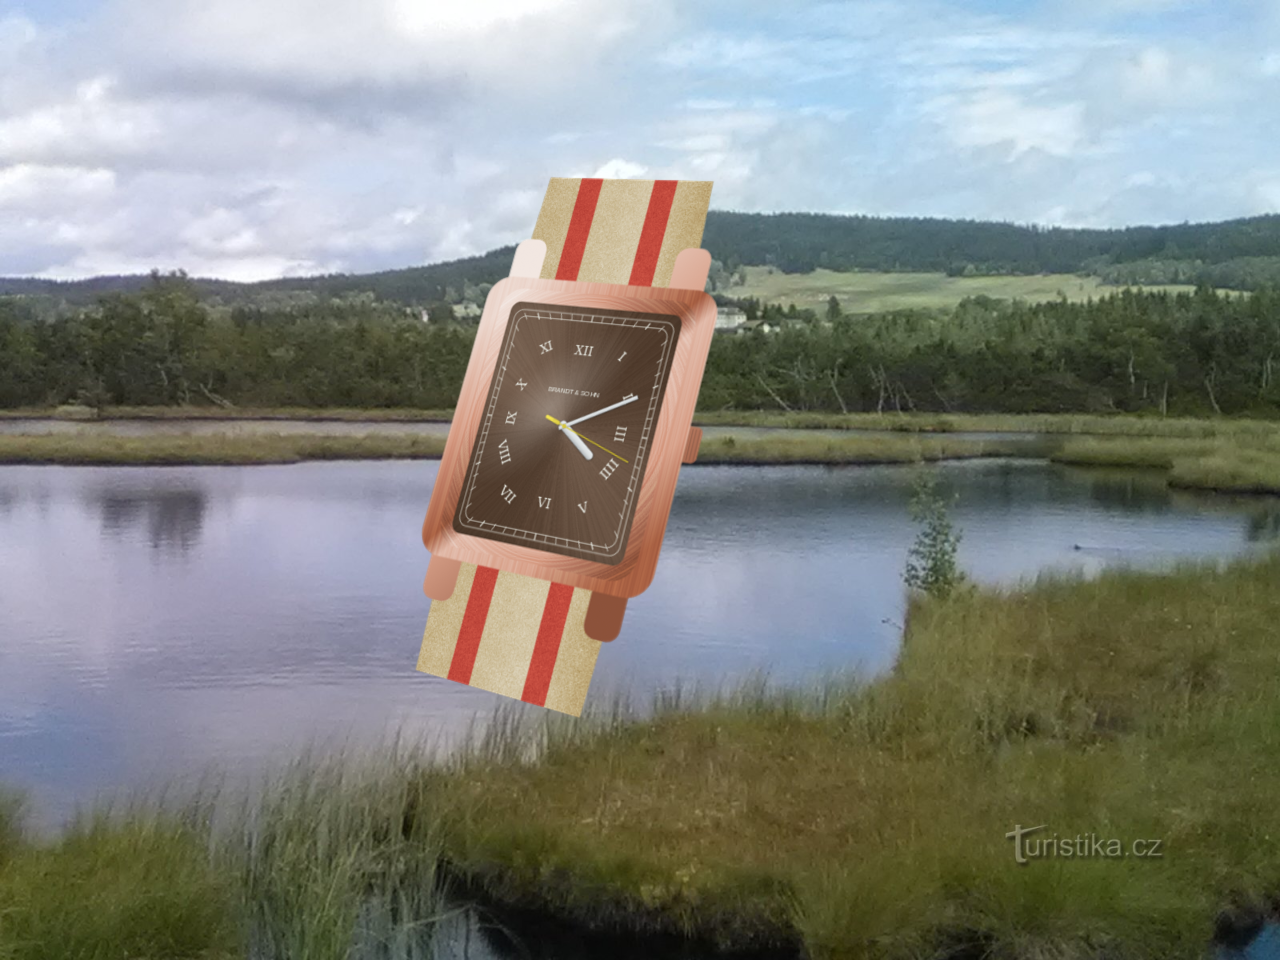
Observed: 4h10m18s
